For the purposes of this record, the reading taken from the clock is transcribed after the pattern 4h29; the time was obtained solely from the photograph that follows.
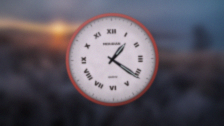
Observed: 1h21
